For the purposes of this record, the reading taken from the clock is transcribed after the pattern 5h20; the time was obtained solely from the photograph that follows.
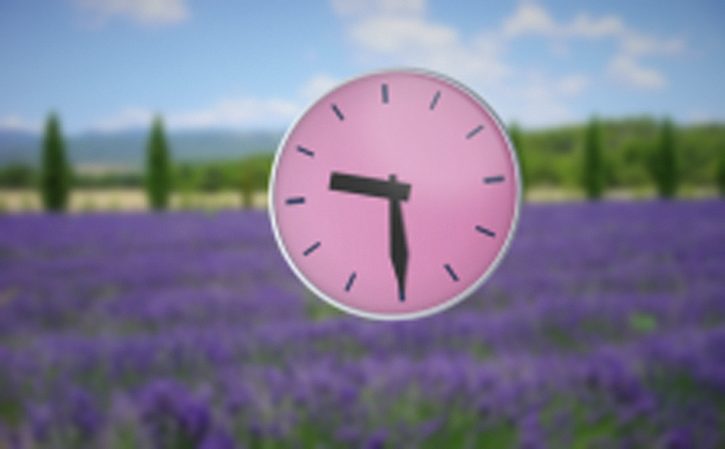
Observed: 9h30
